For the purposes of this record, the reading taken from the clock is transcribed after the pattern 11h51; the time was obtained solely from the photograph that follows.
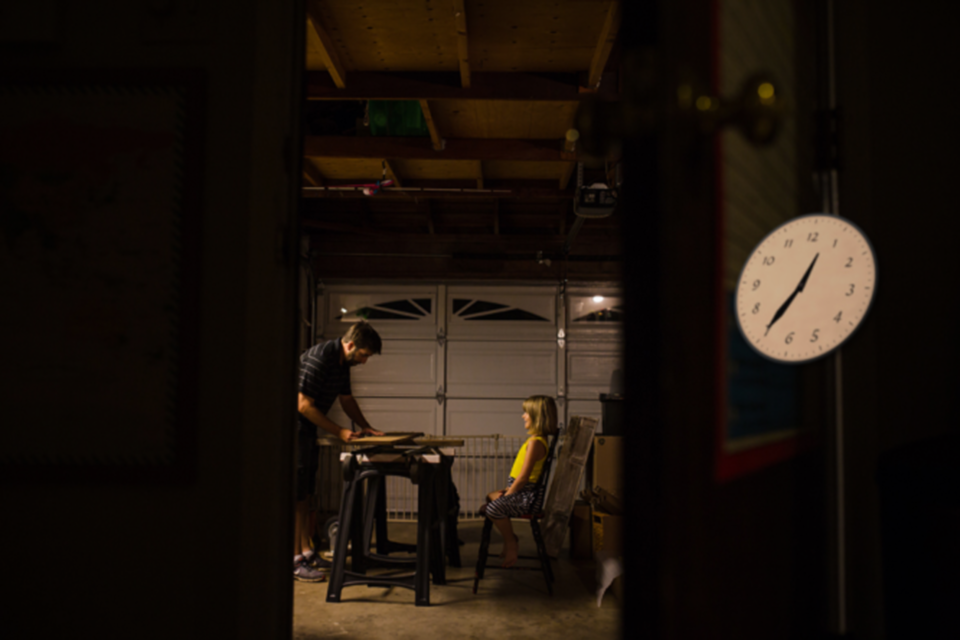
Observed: 12h35
